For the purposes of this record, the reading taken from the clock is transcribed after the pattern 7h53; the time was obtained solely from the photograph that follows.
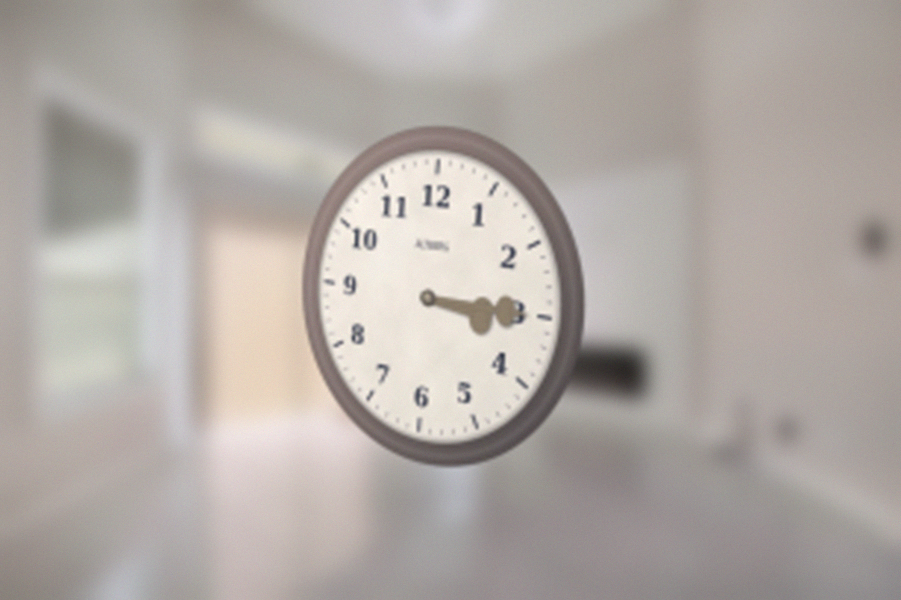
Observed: 3h15
